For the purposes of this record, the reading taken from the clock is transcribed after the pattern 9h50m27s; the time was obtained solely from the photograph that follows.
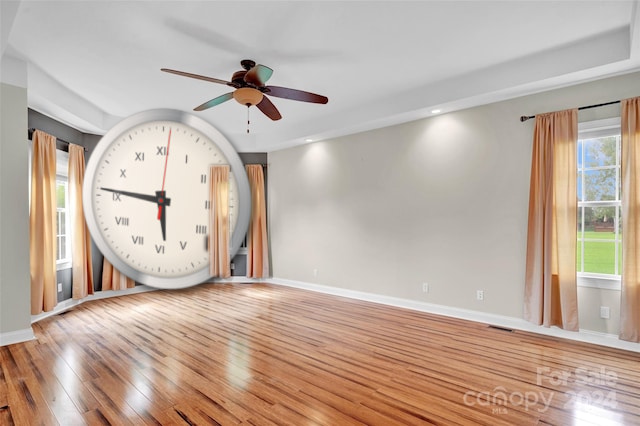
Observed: 5h46m01s
